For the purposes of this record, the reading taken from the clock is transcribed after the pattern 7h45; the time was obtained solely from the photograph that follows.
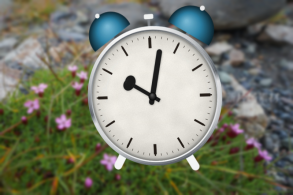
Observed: 10h02
